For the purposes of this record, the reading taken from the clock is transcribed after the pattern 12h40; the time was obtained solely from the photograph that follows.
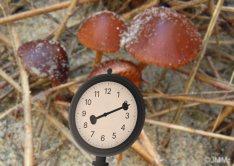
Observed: 8h11
